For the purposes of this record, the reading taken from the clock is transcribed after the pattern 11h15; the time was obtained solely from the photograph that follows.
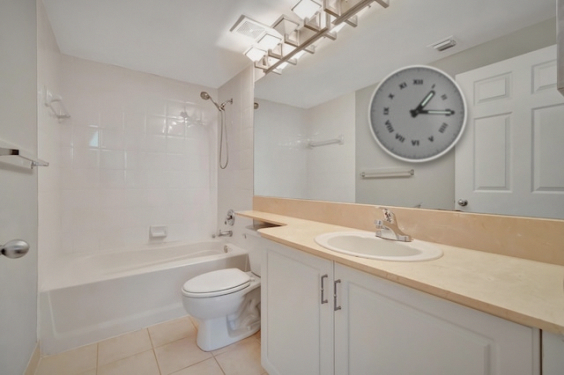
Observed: 1h15
